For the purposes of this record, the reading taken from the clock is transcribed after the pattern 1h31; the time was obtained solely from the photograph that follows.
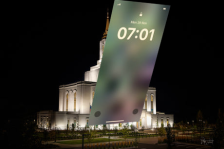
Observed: 7h01
